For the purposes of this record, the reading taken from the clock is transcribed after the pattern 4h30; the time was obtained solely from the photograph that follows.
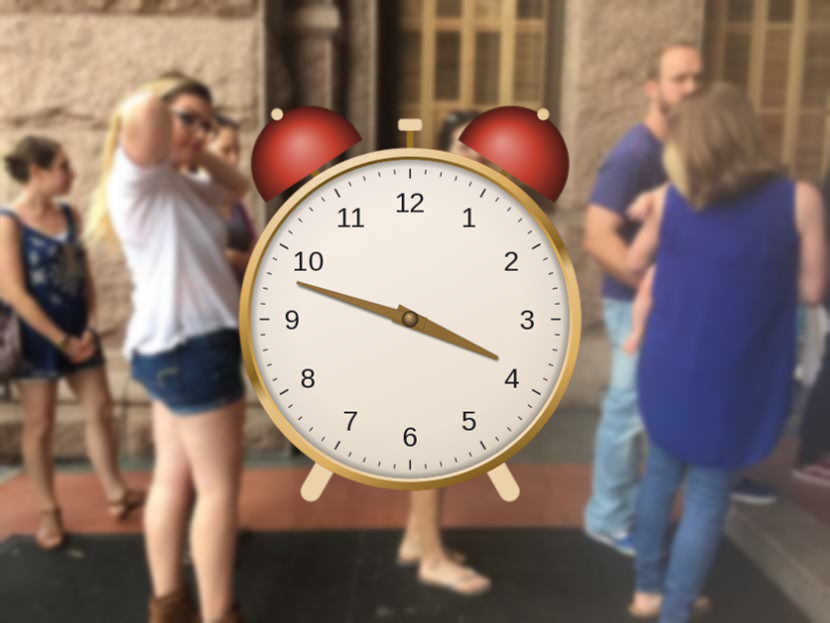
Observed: 3h48
